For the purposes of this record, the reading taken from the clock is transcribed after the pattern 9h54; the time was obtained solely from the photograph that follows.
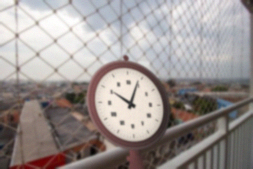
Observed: 10h04
